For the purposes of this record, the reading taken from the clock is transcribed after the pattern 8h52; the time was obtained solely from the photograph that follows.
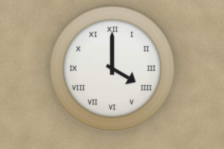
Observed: 4h00
